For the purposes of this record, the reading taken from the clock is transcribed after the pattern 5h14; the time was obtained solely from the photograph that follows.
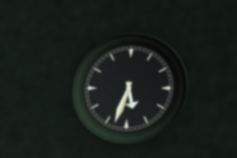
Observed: 5h33
